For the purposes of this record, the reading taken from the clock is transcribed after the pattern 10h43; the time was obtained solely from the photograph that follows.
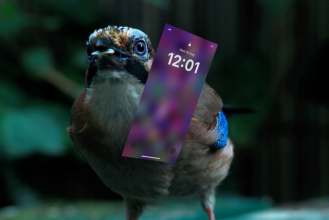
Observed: 12h01
